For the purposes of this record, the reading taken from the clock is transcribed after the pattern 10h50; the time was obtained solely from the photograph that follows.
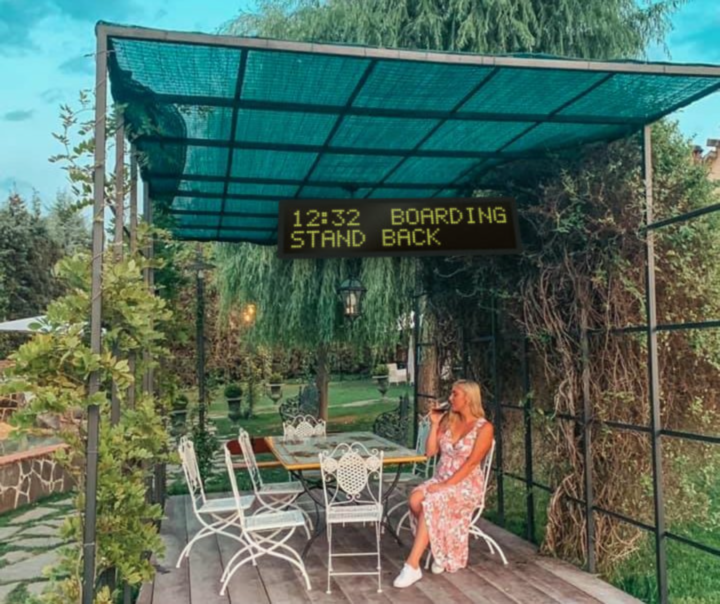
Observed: 12h32
